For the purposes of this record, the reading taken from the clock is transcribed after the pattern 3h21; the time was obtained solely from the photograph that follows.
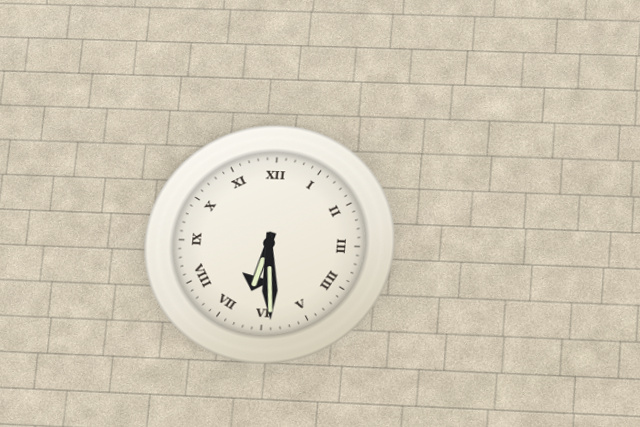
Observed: 6h29
